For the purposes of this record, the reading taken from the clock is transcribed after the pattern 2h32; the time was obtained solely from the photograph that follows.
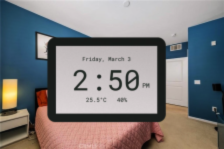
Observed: 2h50
